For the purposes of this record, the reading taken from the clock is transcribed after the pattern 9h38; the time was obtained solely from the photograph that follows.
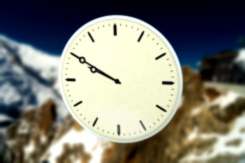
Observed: 9h50
